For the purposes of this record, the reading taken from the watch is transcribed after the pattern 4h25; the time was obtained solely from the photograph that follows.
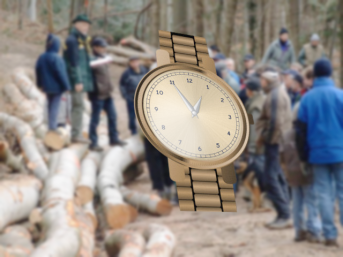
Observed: 12h55
